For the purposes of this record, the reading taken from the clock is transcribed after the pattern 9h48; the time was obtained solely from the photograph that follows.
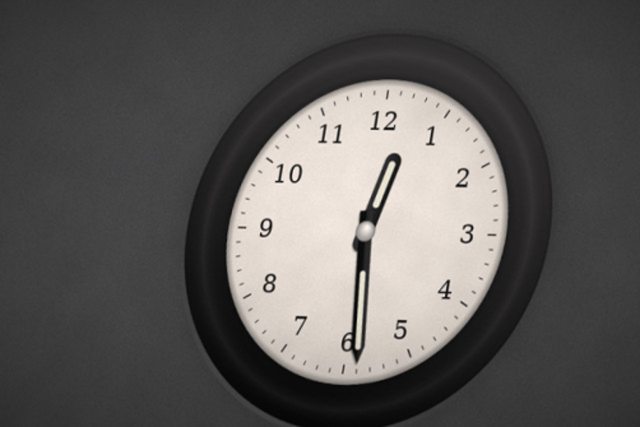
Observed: 12h29
